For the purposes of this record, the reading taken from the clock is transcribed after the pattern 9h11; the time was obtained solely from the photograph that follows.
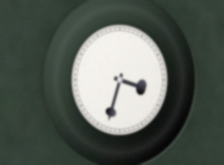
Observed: 3h33
